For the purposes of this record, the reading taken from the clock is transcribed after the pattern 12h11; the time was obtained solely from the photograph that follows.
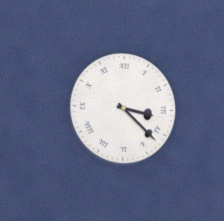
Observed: 3h22
